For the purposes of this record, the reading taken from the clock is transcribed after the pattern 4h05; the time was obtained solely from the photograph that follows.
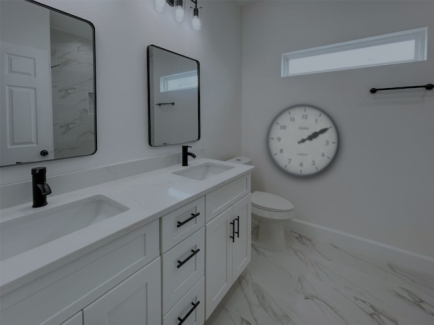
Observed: 2h10
